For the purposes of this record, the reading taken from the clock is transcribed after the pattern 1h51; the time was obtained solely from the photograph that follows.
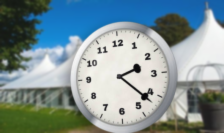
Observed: 2h22
